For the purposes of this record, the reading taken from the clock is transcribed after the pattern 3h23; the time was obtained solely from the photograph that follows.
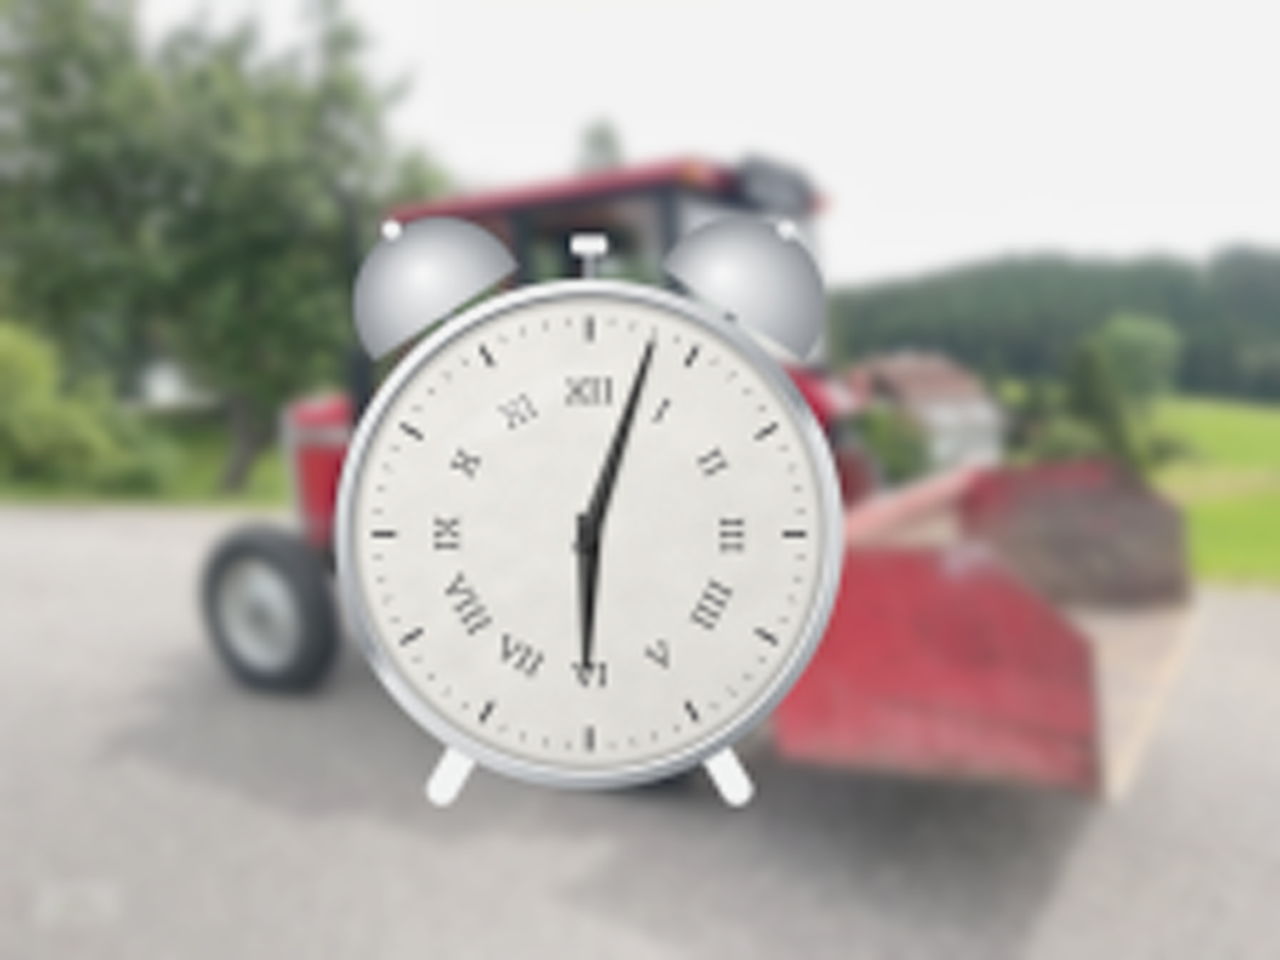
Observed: 6h03
